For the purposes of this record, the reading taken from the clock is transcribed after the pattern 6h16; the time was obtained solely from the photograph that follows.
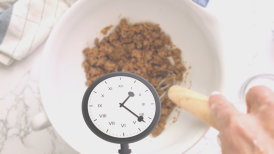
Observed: 1h22
